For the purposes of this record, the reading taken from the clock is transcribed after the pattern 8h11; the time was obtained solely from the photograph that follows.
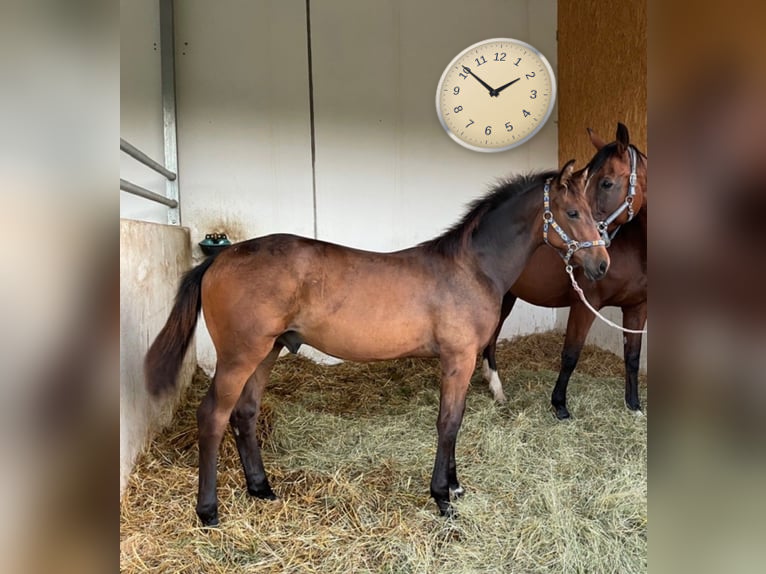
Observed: 1h51
